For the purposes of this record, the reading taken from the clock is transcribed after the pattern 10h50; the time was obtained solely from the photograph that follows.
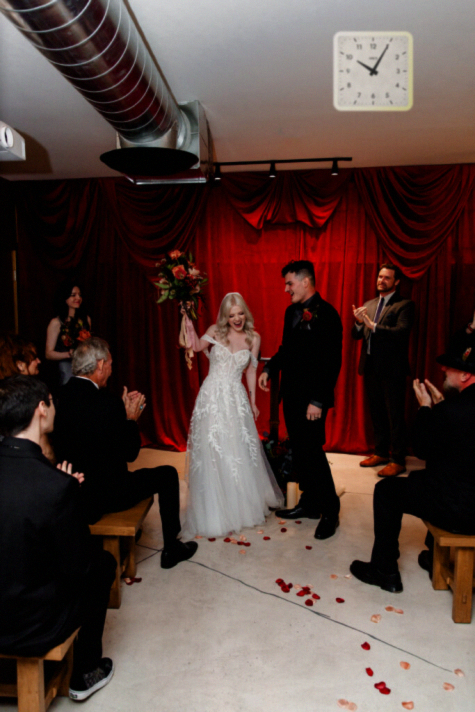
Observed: 10h05
